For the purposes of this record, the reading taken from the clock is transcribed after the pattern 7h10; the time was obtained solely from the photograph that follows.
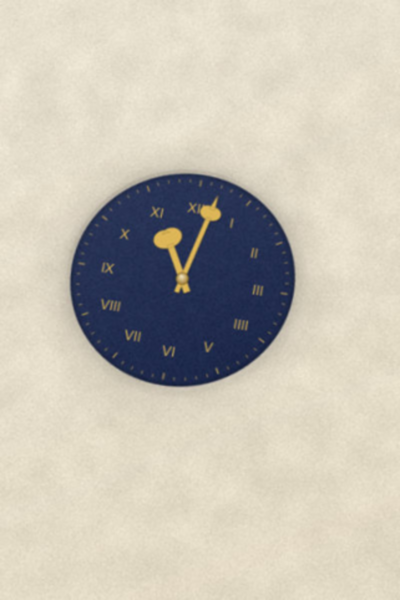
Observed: 11h02
